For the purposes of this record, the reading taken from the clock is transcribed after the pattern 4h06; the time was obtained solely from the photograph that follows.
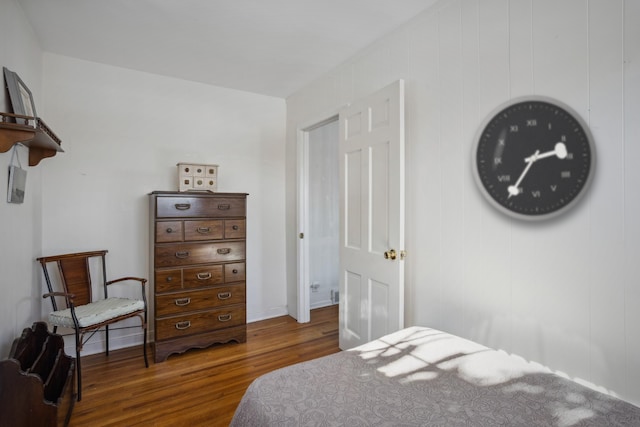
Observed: 2h36
